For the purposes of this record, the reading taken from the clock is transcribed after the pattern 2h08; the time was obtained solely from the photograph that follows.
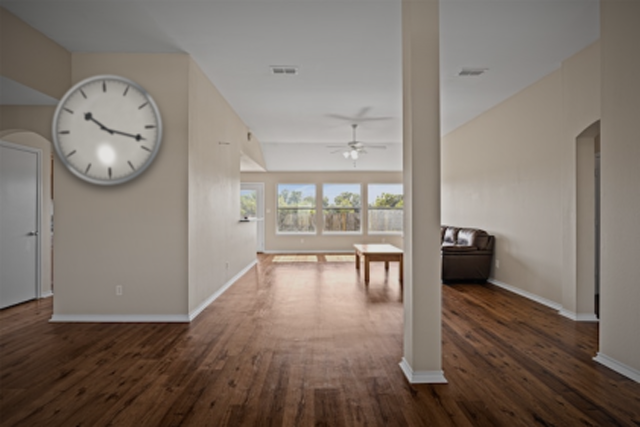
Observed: 10h18
